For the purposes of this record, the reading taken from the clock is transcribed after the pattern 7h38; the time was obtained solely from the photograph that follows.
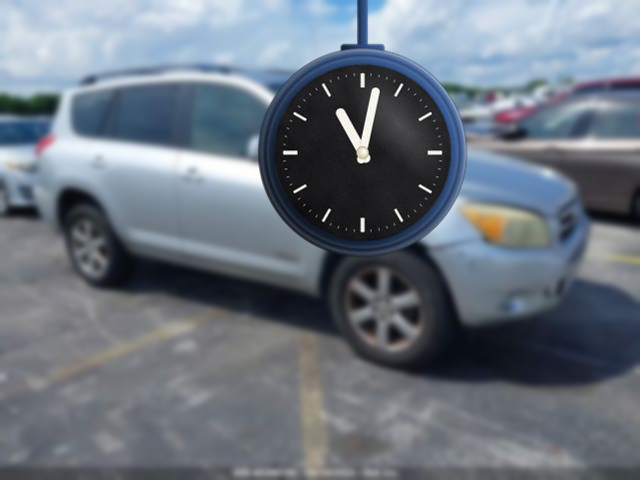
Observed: 11h02
